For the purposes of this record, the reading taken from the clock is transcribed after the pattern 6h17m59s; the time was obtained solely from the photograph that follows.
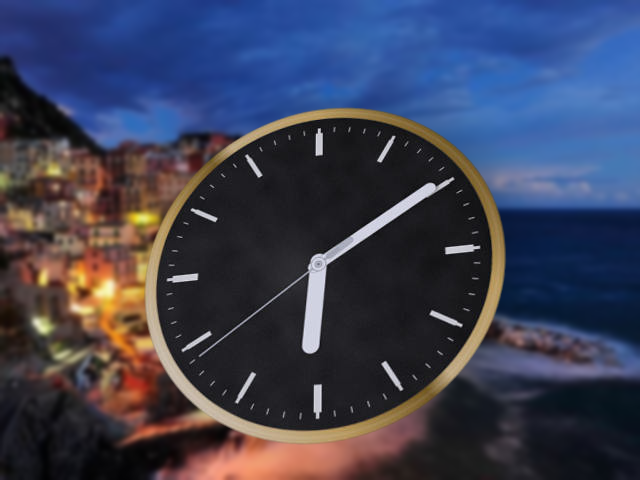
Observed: 6h09m39s
